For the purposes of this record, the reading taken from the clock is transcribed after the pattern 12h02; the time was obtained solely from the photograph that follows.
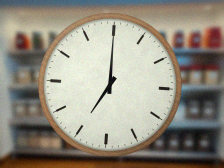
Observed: 7h00
